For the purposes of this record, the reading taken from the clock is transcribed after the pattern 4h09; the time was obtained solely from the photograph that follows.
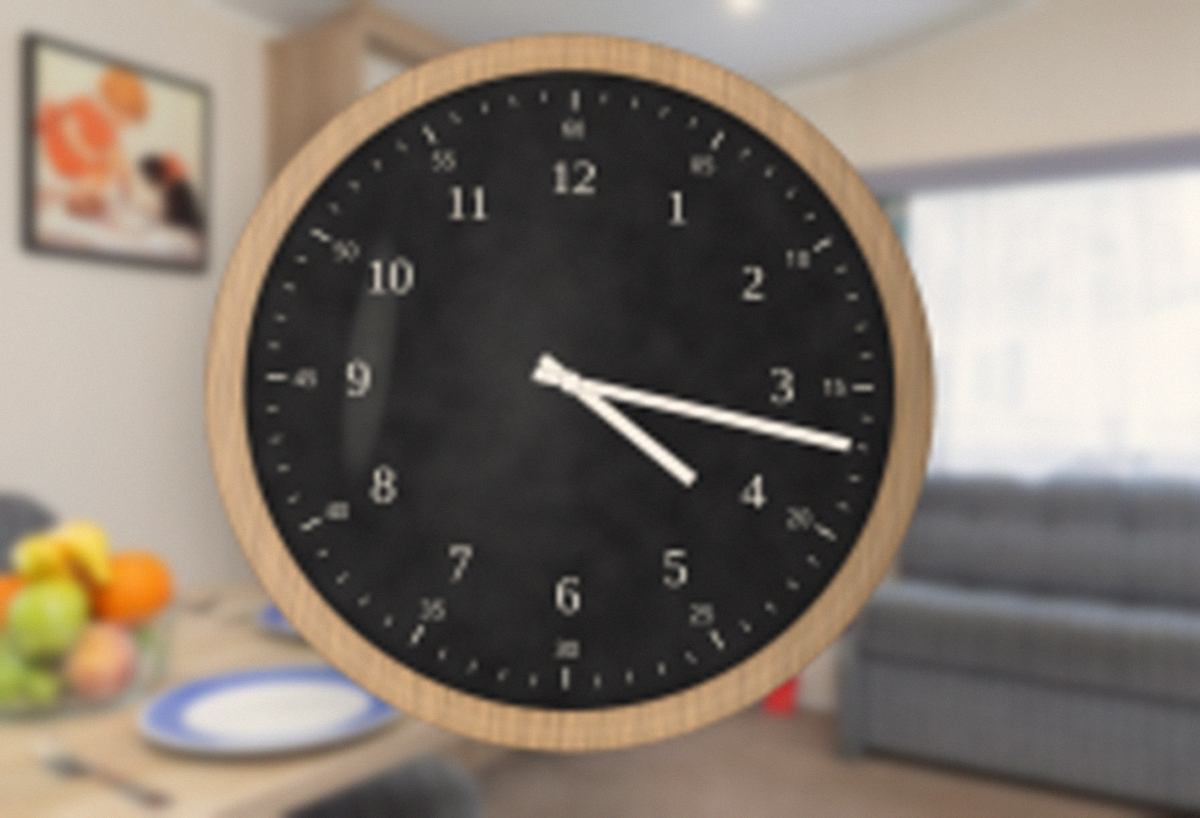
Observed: 4h17
